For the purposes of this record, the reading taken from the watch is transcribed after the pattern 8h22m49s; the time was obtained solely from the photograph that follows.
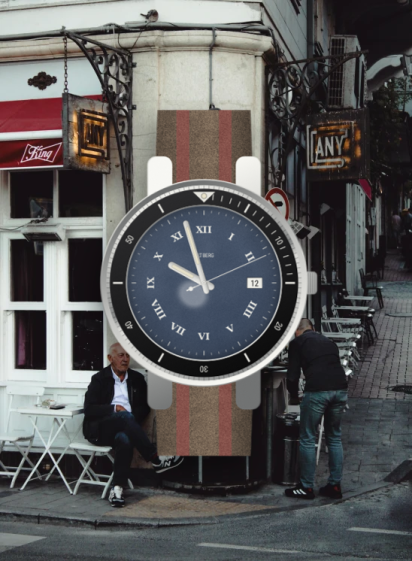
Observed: 9h57m11s
